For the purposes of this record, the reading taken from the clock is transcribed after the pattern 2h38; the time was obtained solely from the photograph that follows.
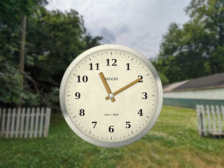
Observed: 11h10
